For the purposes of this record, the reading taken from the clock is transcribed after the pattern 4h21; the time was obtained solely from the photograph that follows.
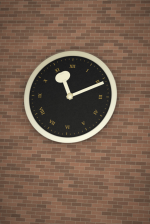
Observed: 11h11
